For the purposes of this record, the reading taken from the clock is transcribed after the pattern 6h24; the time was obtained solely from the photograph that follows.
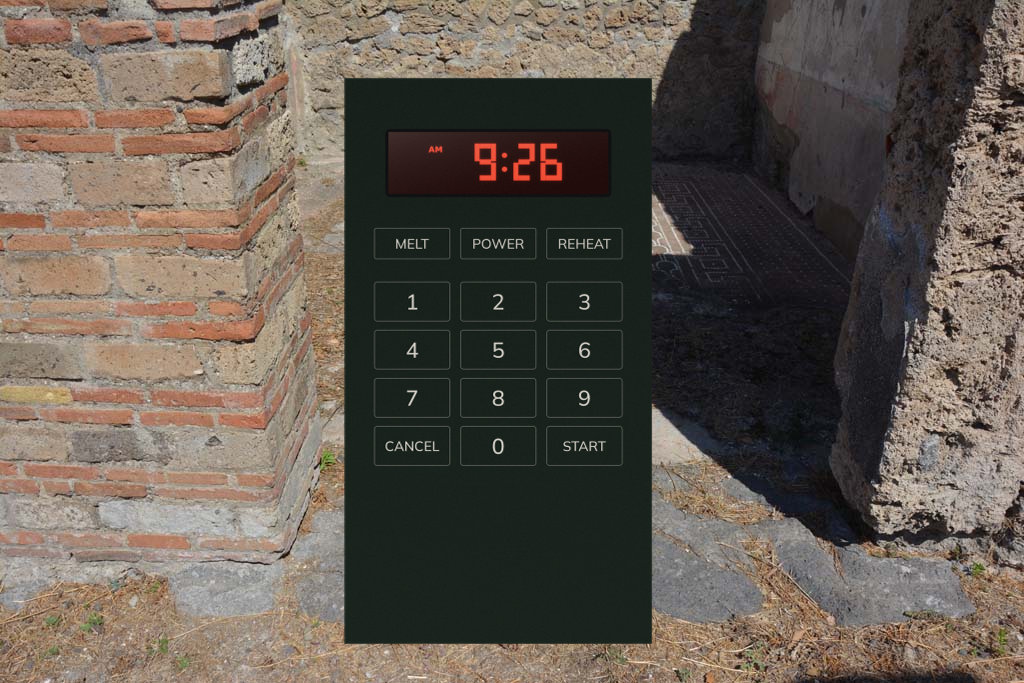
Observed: 9h26
